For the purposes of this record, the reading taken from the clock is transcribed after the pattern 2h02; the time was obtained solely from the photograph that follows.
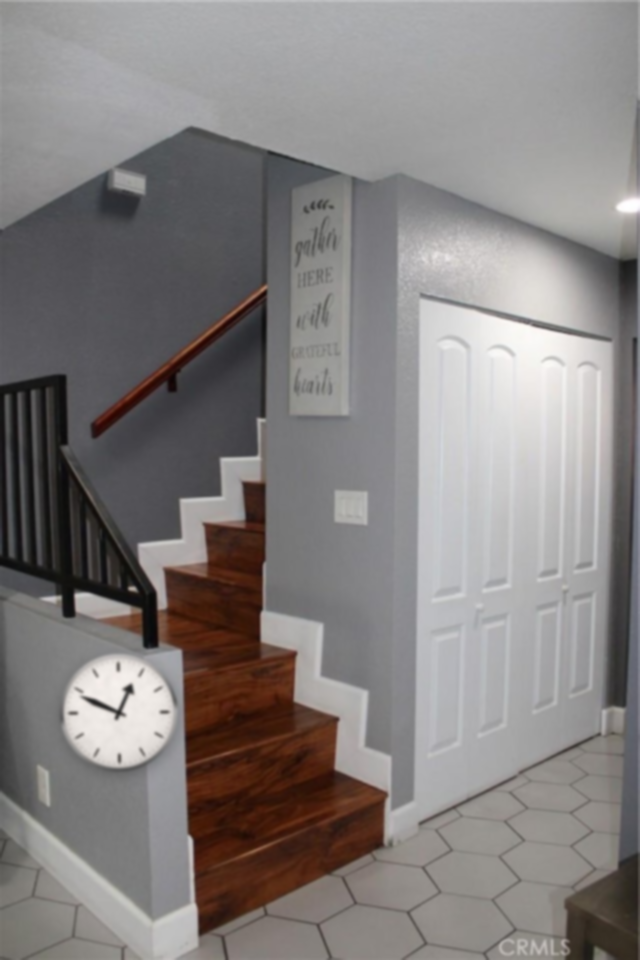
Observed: 12h49
